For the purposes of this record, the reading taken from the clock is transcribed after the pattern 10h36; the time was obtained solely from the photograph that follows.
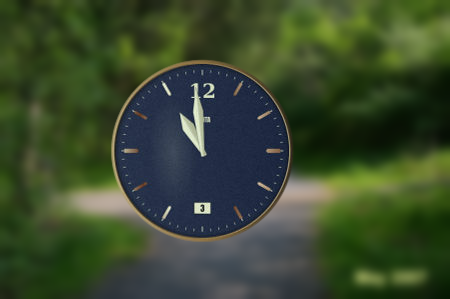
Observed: 10h59
